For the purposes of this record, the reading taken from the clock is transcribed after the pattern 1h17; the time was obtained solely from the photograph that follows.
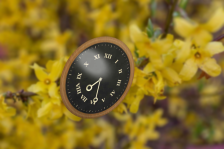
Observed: 7h29
